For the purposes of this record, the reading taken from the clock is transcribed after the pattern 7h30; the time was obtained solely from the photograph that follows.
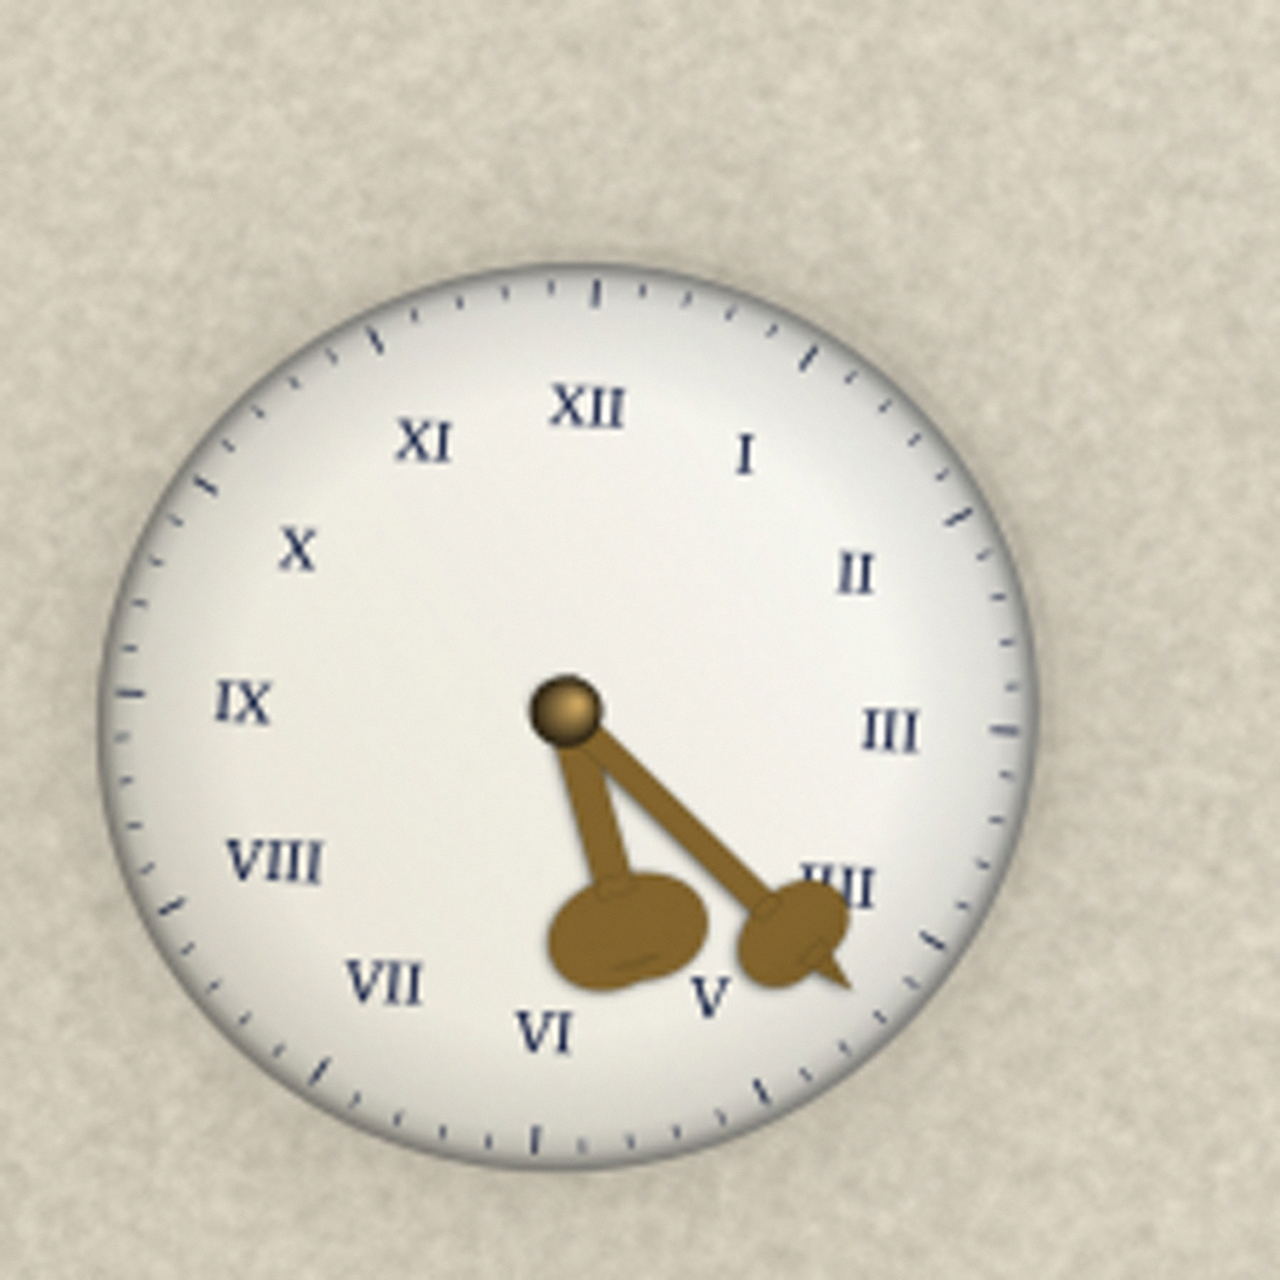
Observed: 5h22
